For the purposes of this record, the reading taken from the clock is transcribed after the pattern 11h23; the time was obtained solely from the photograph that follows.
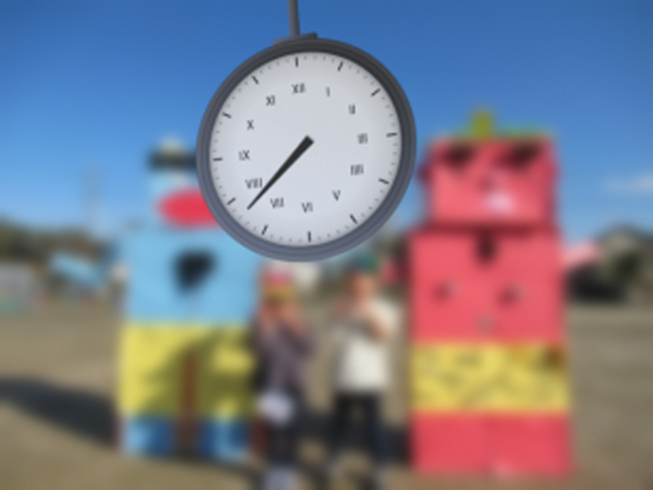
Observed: 7h38
